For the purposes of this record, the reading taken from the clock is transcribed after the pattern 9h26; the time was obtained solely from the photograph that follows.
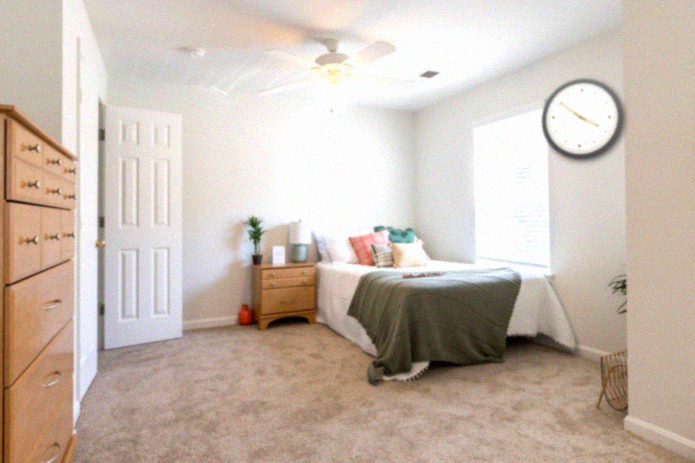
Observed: 3h51
